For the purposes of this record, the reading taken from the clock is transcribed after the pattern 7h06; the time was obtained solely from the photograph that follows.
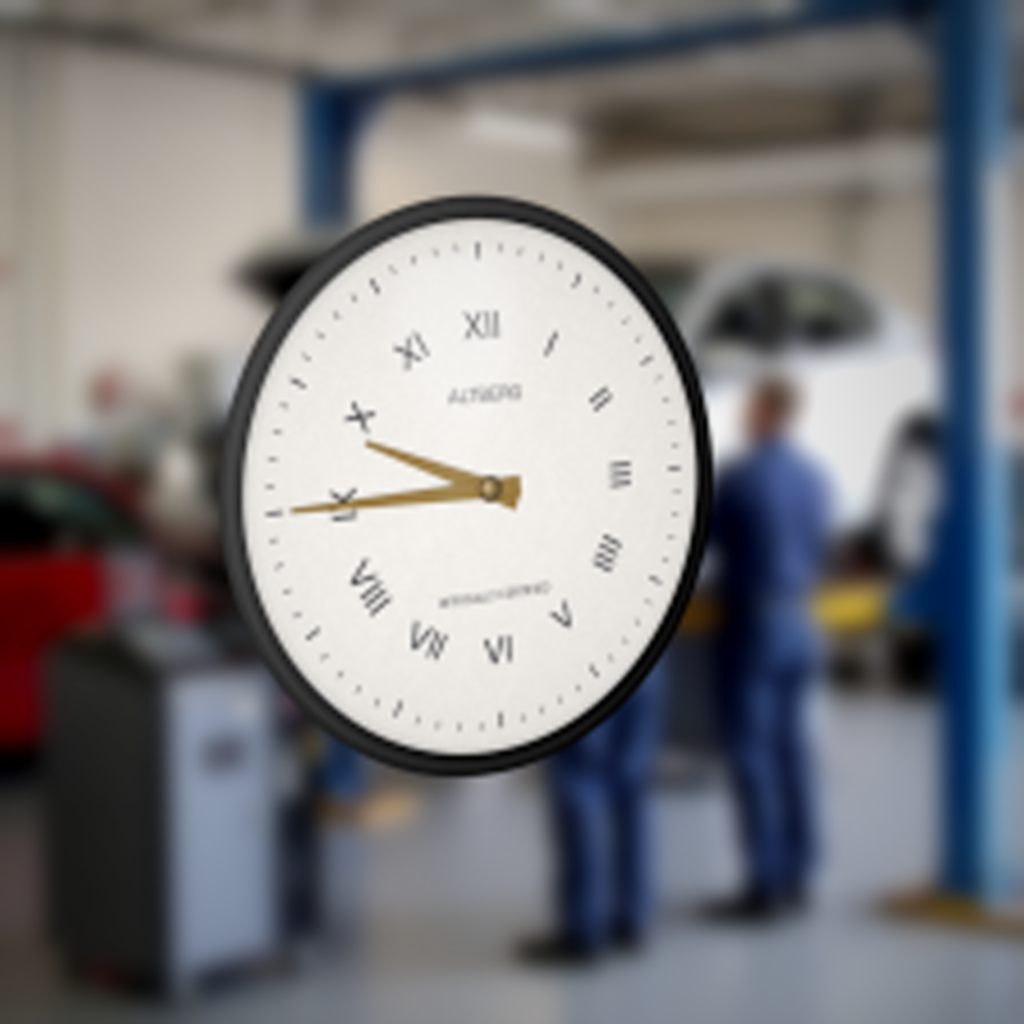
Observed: 9h45
